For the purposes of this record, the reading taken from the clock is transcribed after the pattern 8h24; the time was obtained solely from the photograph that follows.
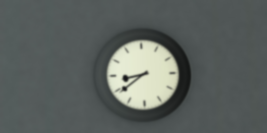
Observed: 8h39
